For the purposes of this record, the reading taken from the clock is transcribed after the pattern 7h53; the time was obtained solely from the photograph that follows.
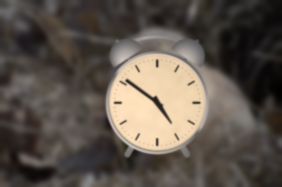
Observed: 4h51
